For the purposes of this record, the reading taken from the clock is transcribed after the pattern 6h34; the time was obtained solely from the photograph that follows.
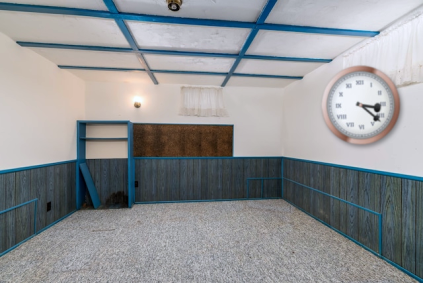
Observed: 3h22
